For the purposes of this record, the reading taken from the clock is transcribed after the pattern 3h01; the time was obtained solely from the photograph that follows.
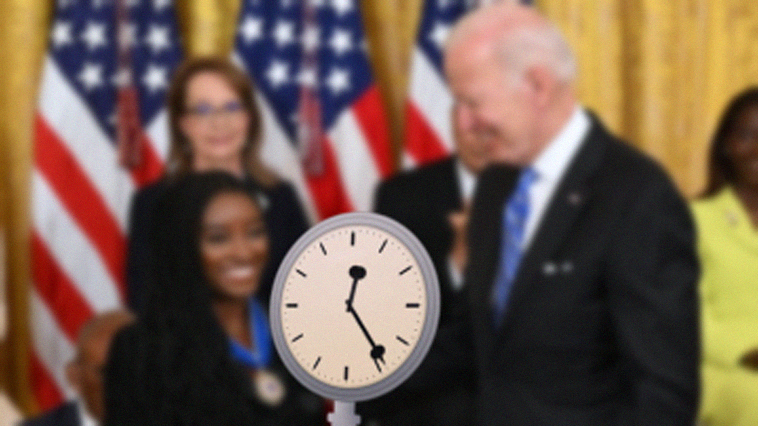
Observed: 12h24
